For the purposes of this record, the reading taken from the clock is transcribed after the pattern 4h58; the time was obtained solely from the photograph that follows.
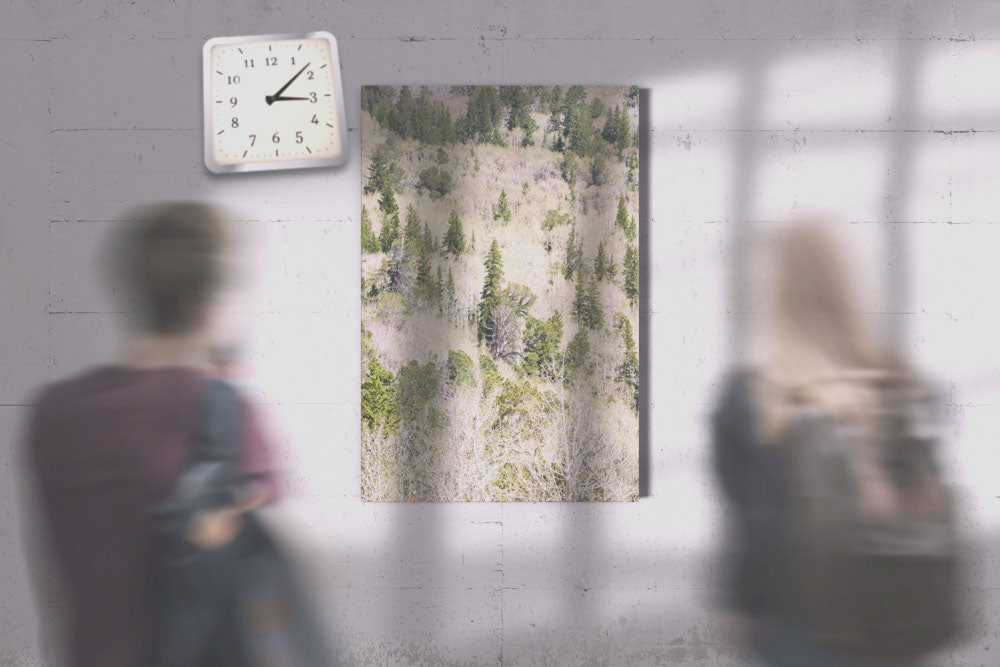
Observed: 3h08
